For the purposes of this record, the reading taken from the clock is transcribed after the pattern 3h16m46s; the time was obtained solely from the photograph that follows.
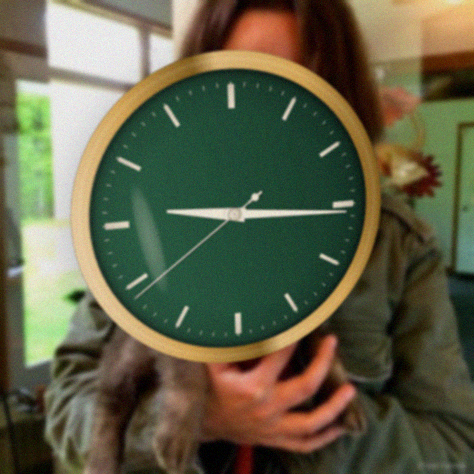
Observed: 9h15m39s
